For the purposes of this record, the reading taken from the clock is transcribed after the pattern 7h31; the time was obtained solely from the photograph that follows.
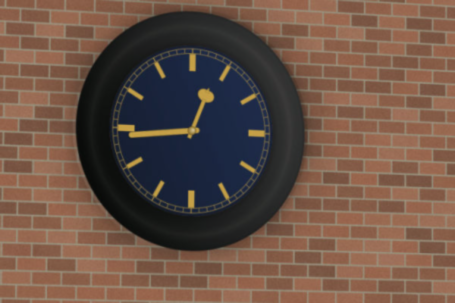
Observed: 12h44
